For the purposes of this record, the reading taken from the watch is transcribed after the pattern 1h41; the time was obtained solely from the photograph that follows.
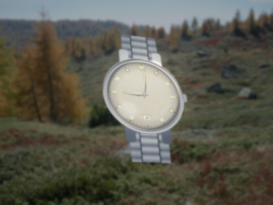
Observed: 9h01
